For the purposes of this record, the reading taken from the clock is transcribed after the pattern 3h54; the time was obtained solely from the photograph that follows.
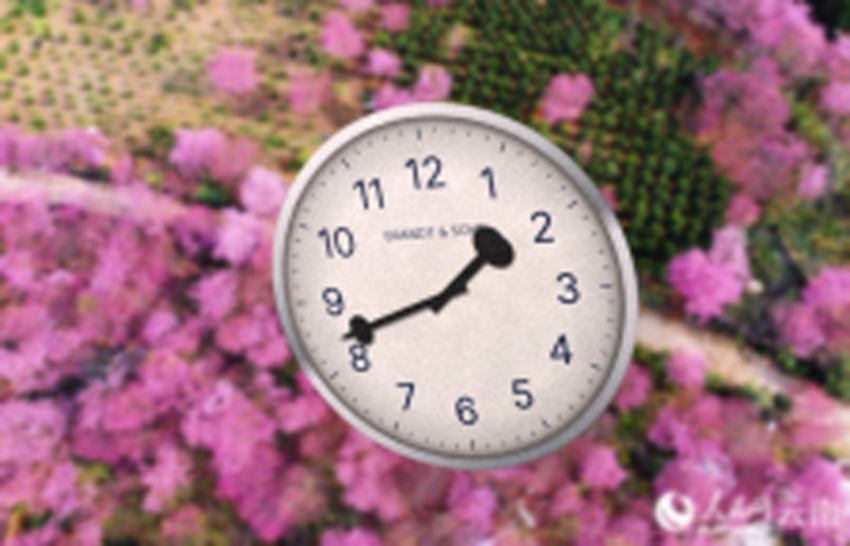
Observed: 1h42
